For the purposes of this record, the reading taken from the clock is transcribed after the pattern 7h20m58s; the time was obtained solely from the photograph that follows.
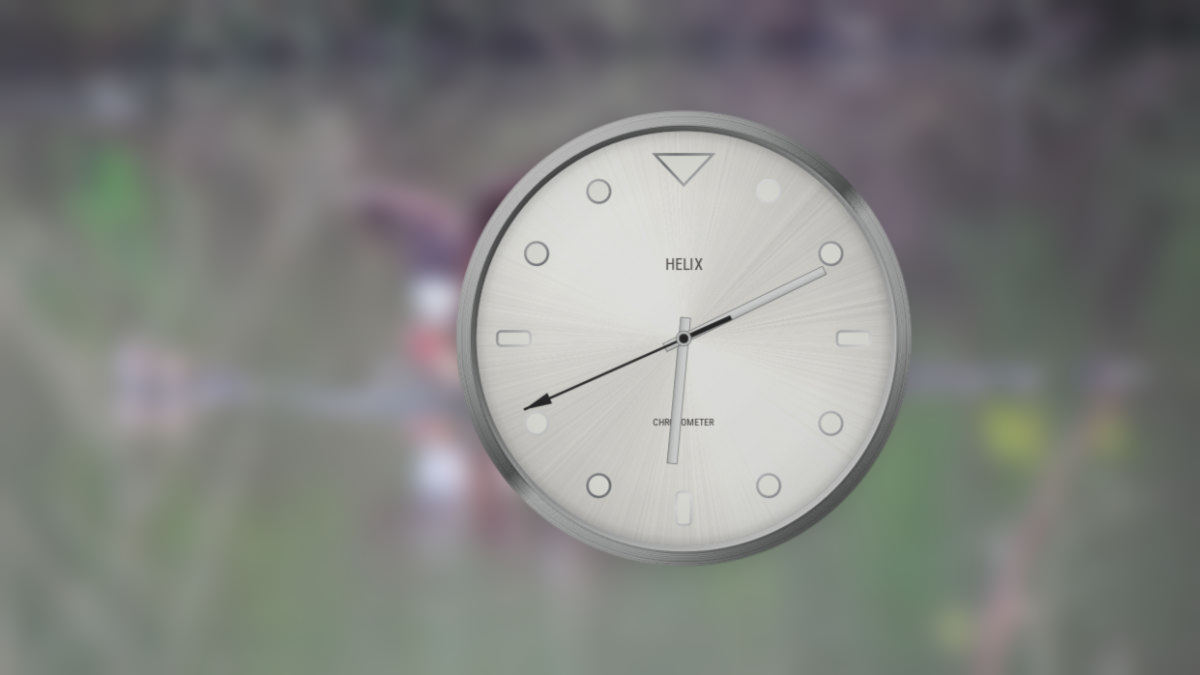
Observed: 6h10m41s
